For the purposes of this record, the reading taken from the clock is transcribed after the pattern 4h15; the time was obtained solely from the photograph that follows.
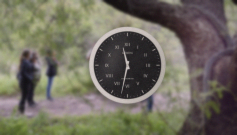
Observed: 11h32
